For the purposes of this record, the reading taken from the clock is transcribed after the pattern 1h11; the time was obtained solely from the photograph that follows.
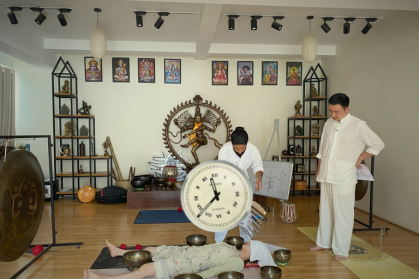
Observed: 11h38
